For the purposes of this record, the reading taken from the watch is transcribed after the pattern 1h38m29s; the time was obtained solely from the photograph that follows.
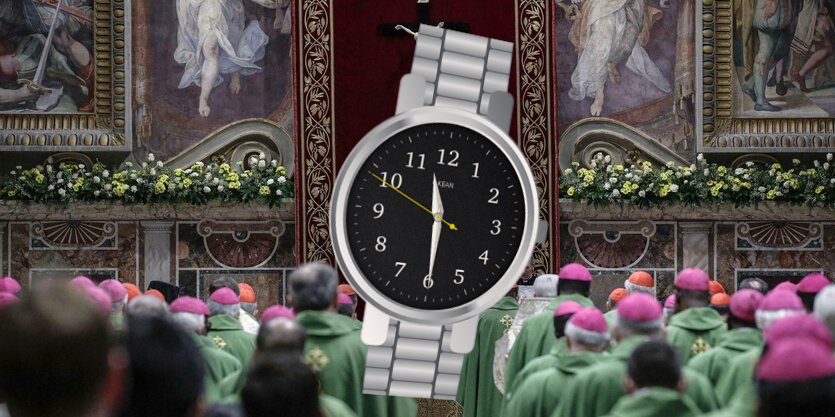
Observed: 11h29m49s
